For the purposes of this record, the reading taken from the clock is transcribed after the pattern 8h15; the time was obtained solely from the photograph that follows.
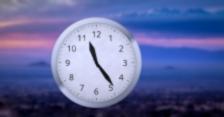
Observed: 11h24
